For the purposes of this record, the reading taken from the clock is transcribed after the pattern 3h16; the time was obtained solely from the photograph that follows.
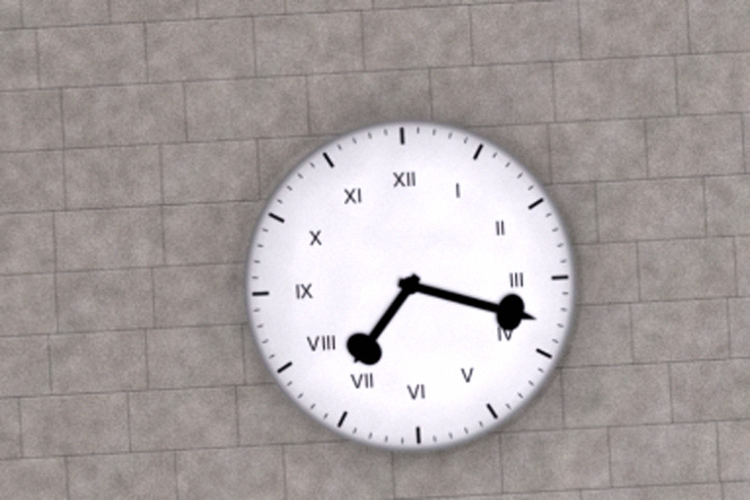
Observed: 7h18
